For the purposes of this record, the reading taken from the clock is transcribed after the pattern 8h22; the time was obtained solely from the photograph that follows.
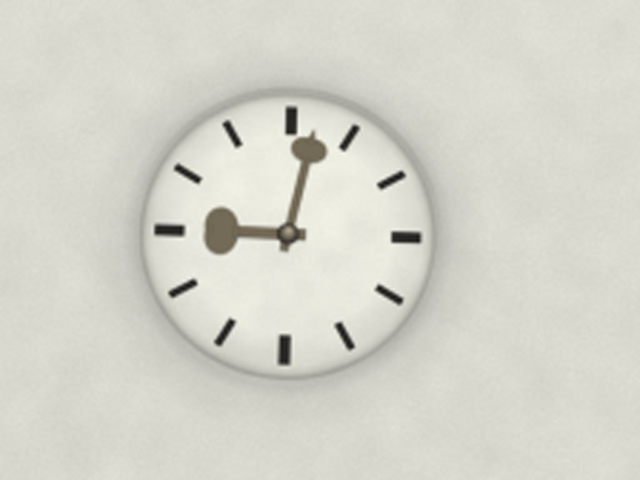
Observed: 9h02
